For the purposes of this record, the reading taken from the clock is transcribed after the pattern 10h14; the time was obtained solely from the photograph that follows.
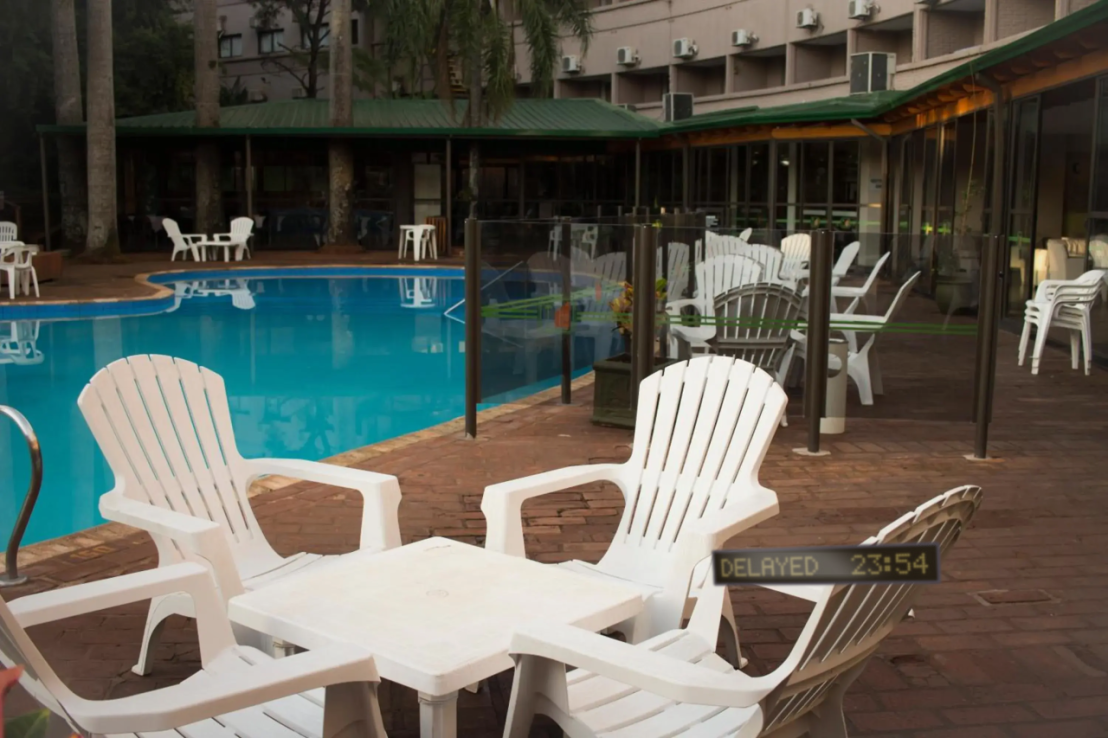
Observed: 23h54
